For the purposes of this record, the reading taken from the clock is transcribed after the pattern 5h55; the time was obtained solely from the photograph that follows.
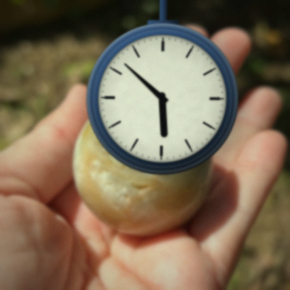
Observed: 5h52
